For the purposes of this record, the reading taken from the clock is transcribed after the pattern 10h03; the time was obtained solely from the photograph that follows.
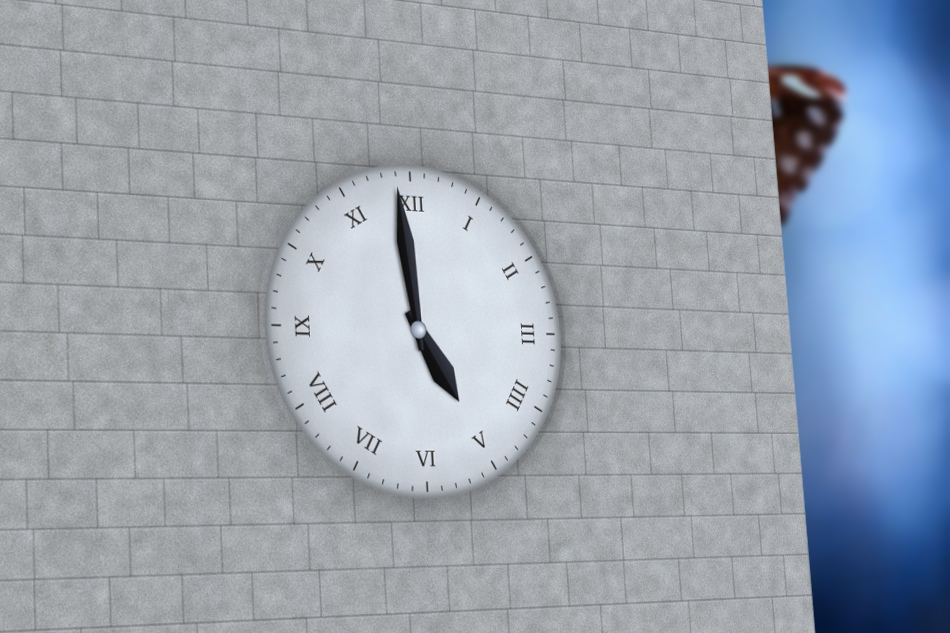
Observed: 4h59
